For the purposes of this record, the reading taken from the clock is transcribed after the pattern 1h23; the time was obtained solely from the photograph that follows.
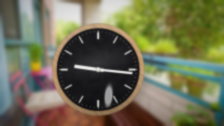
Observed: 9h16
